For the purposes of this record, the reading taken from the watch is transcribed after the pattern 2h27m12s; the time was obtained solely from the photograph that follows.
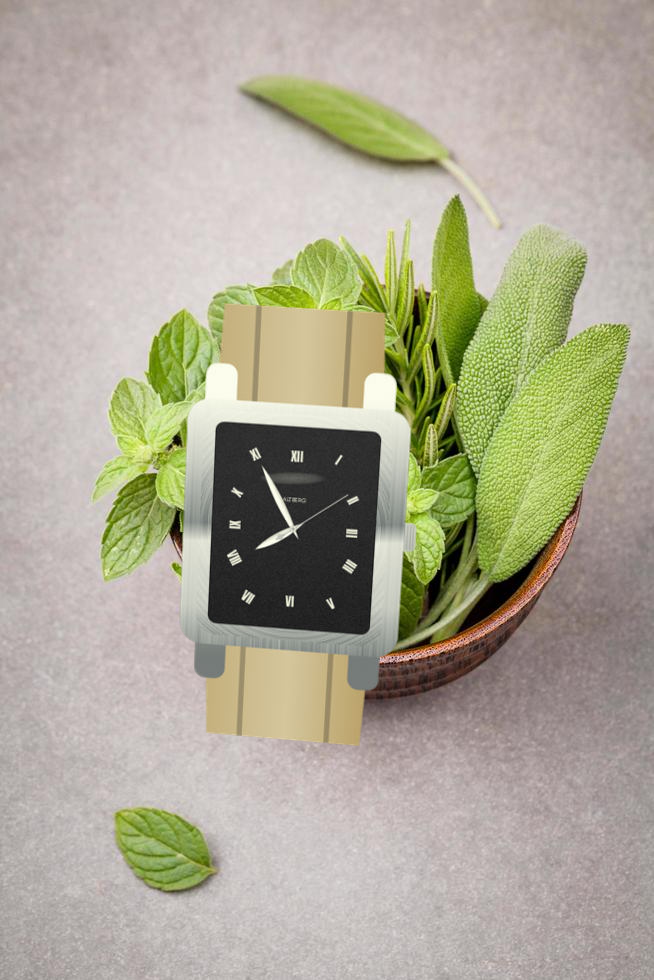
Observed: 7h55m09s
